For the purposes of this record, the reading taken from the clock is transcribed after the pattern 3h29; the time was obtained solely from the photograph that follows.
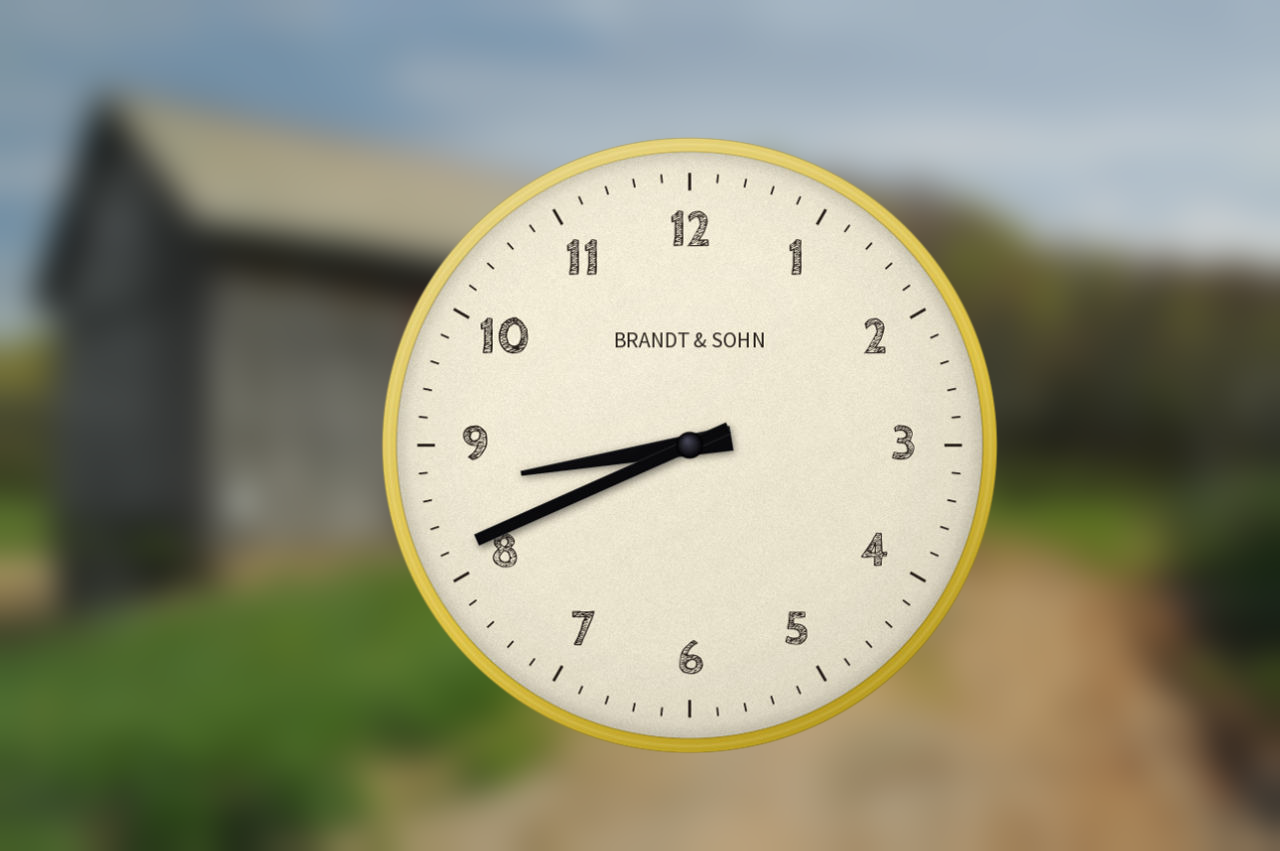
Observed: 8h41
